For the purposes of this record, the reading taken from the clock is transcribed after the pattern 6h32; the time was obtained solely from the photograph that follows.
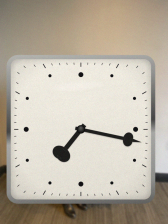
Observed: 7h17
